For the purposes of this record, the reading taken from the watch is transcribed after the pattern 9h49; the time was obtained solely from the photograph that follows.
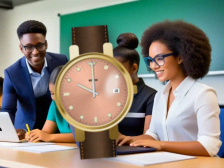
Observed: 10h00
